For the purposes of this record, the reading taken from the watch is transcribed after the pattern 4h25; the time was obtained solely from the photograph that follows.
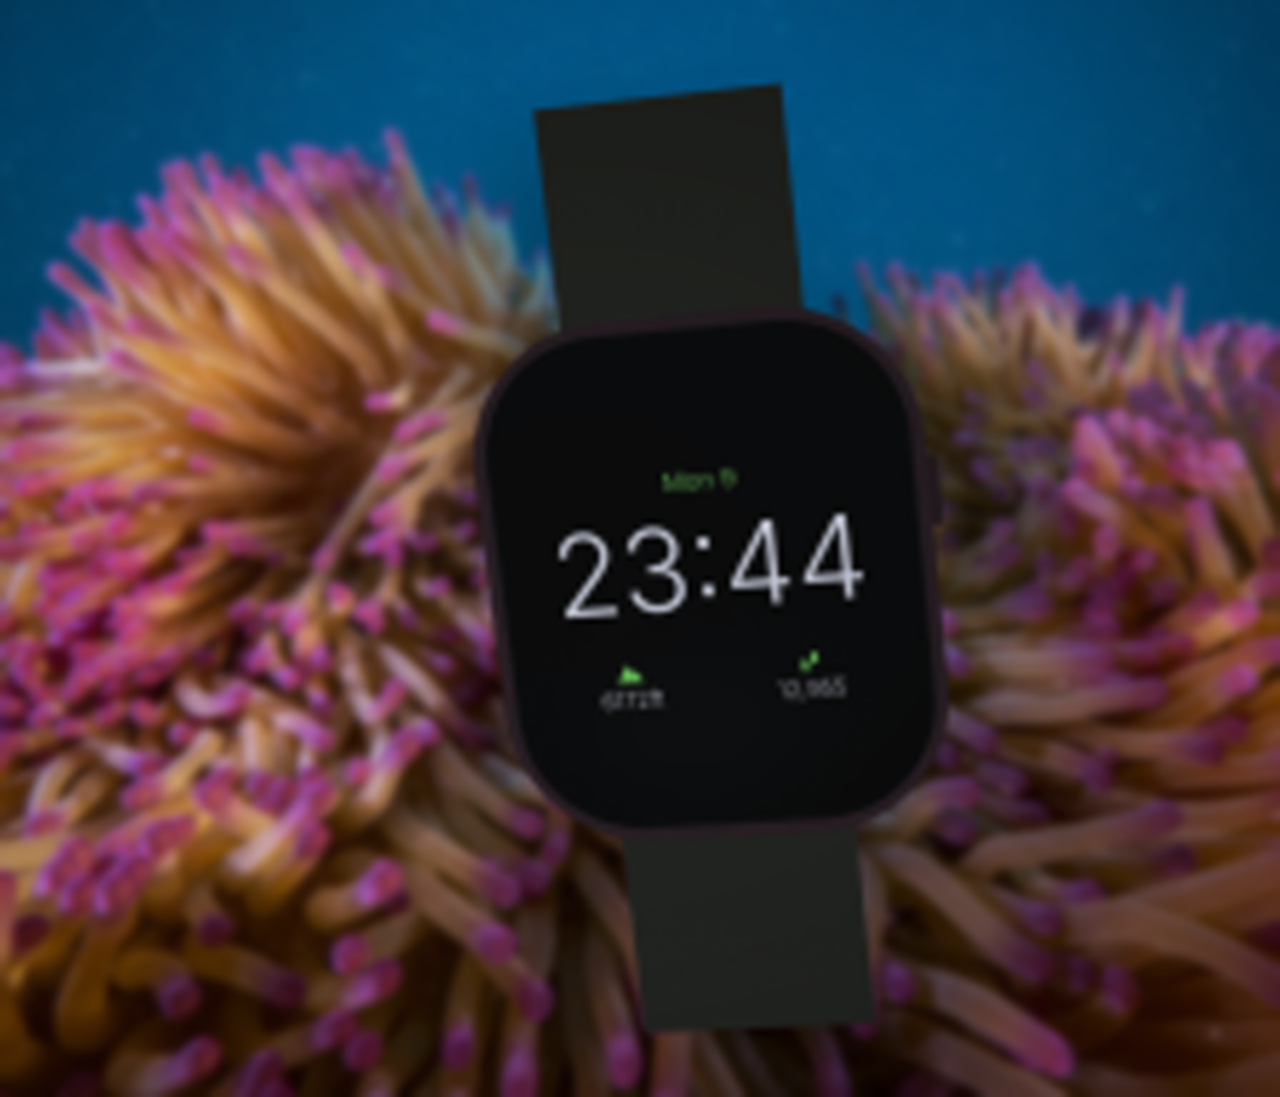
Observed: 23h44
